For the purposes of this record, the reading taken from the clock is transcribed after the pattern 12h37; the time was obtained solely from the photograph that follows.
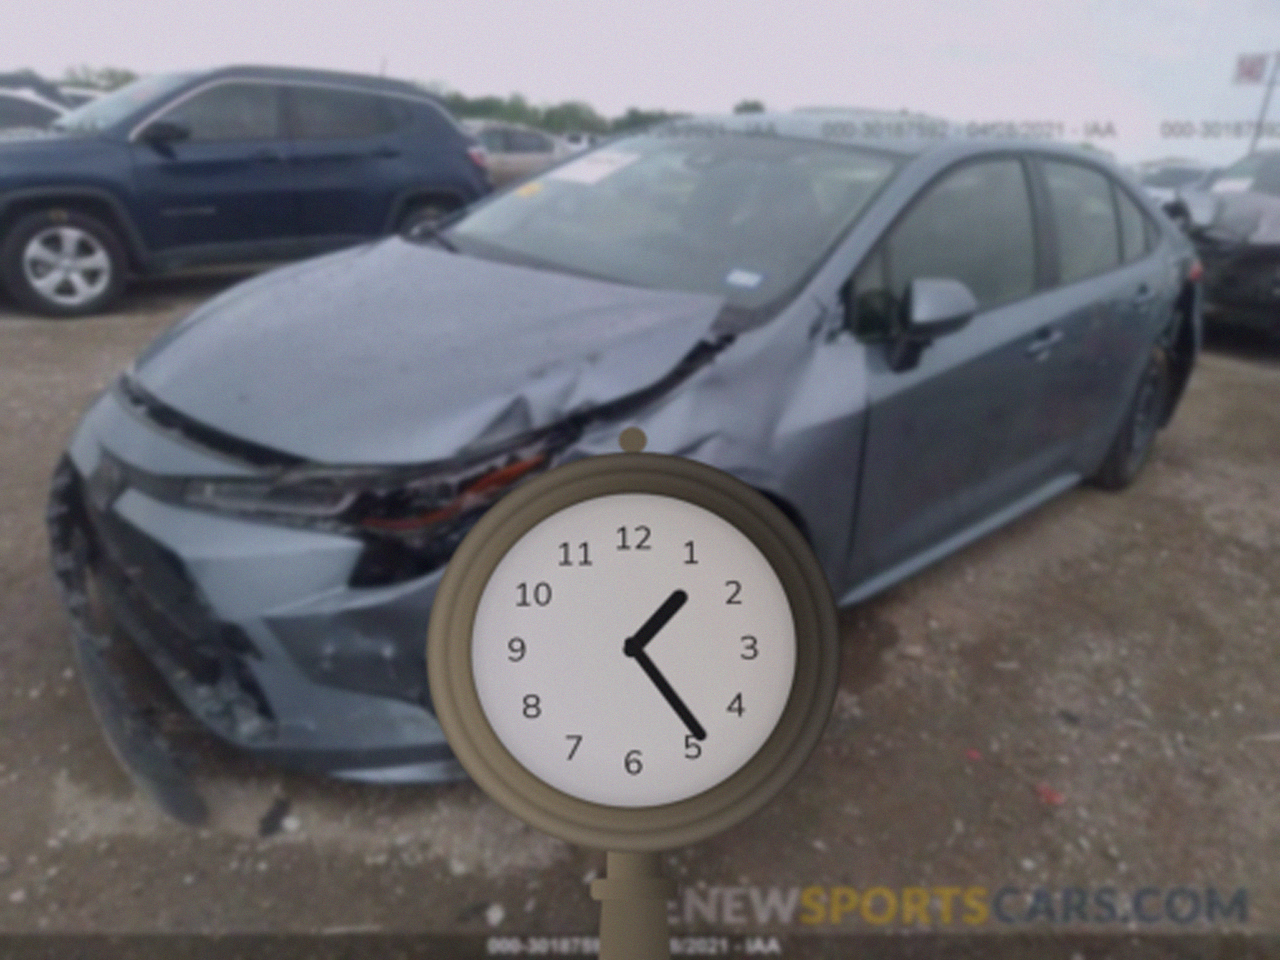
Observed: 1h24
